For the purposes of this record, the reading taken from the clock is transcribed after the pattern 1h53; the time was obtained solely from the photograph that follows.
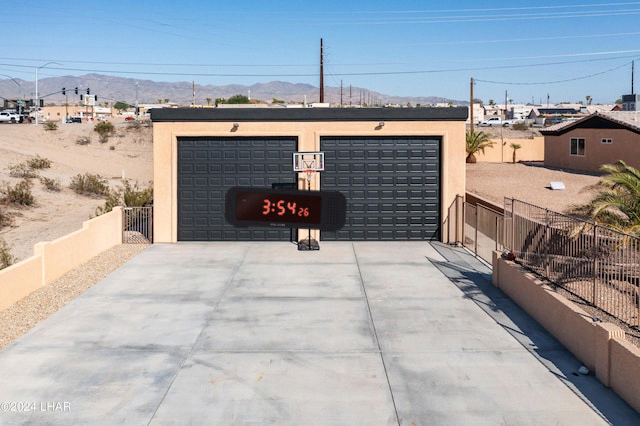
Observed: 3h54
